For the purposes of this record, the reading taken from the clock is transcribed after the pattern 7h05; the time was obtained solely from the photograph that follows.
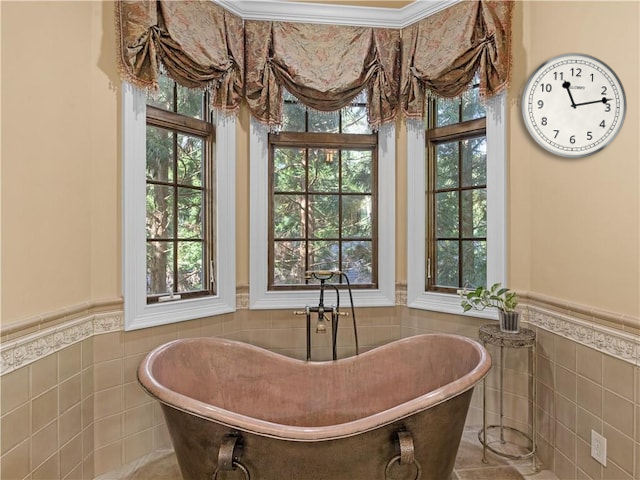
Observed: 11h13
